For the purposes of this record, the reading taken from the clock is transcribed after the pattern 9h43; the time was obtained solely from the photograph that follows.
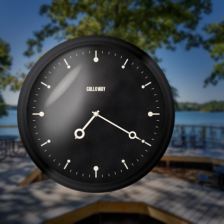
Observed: 7h20
